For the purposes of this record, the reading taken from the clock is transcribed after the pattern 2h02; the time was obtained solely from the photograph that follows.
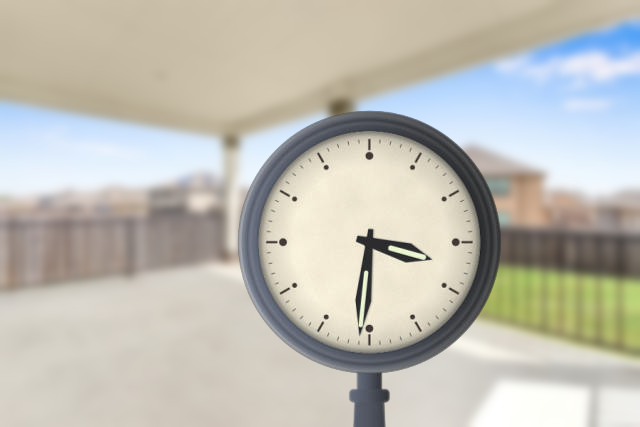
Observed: 3h31
